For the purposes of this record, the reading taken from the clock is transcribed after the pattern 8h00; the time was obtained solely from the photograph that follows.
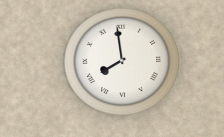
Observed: 7h59
